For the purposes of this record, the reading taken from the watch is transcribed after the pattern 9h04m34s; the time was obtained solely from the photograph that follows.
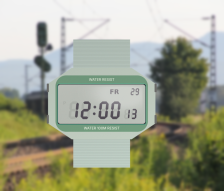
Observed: 12h00m13s
